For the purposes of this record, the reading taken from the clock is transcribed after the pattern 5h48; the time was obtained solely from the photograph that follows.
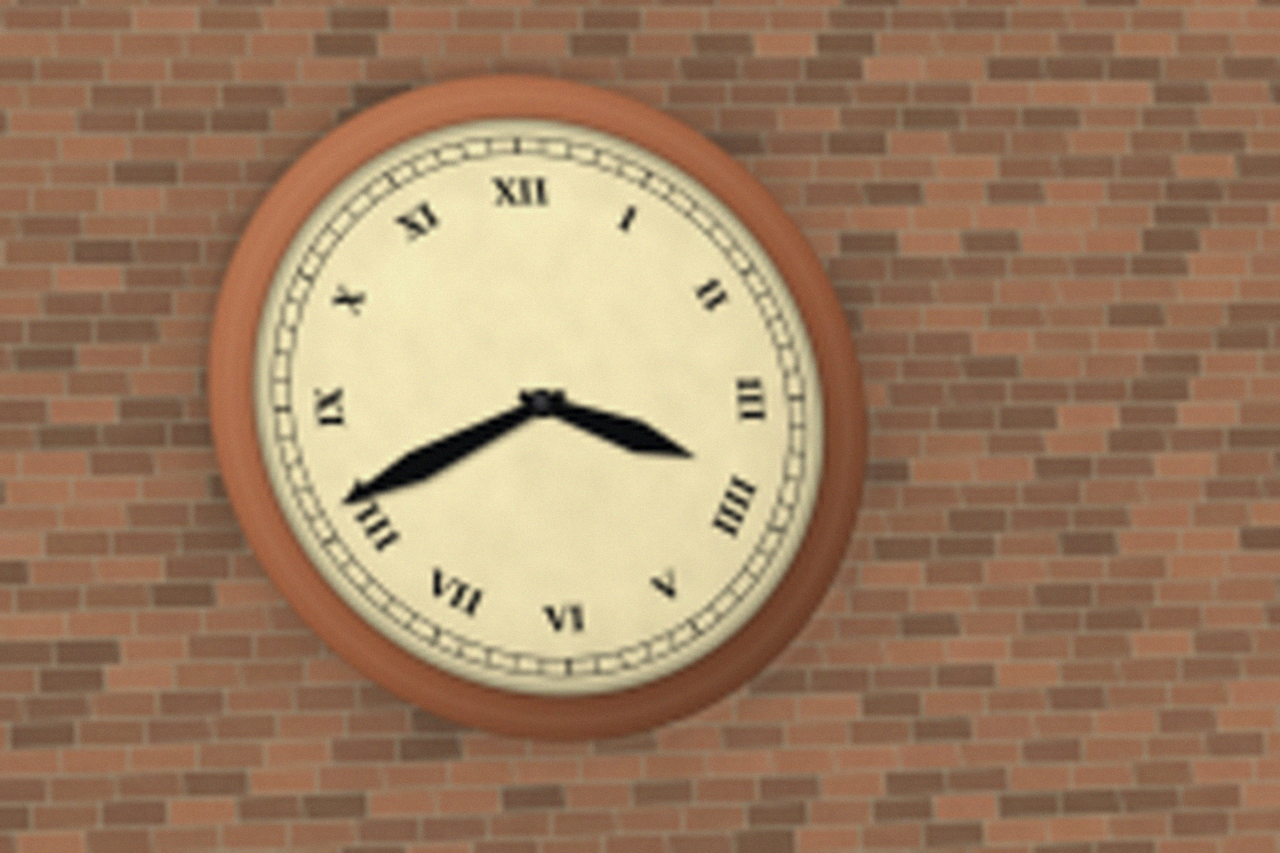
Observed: 3h41
